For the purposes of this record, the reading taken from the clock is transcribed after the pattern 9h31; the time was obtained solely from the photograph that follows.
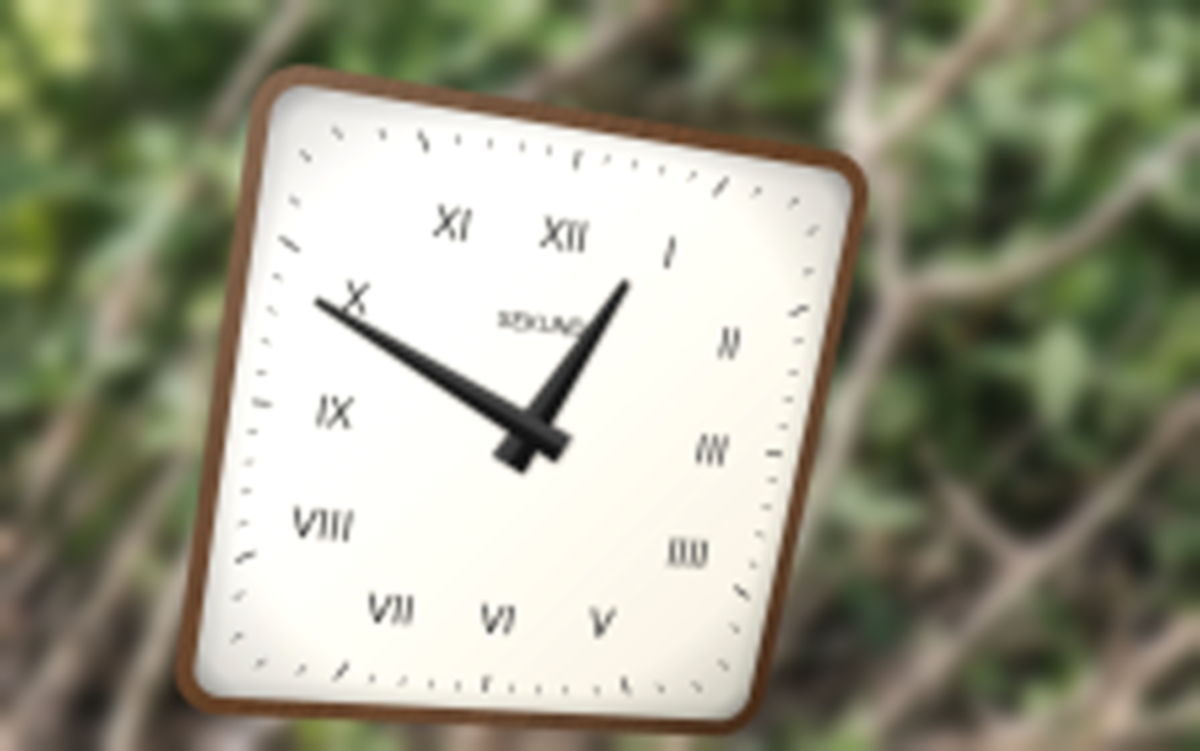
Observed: 12h49
